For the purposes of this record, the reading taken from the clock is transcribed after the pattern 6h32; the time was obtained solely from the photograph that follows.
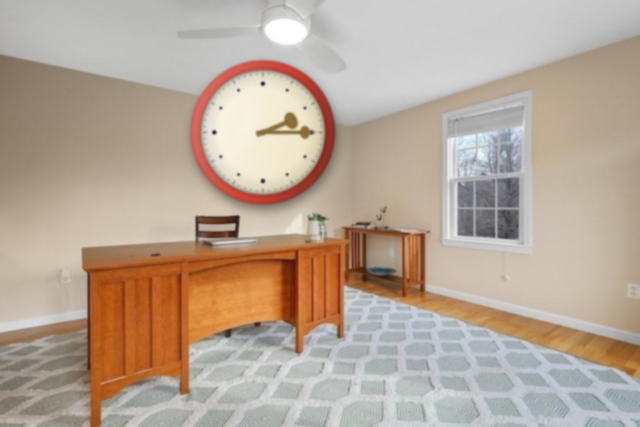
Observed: 2h15
